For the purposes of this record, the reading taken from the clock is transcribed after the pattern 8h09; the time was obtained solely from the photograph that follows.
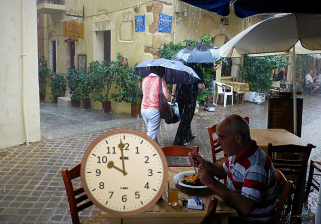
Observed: 9h59
